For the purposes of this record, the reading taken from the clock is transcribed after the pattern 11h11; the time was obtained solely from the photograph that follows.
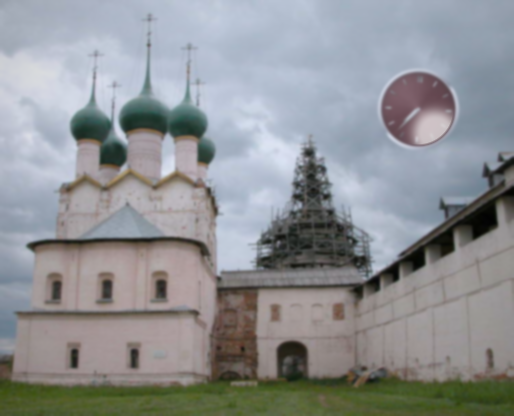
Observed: 7h37
